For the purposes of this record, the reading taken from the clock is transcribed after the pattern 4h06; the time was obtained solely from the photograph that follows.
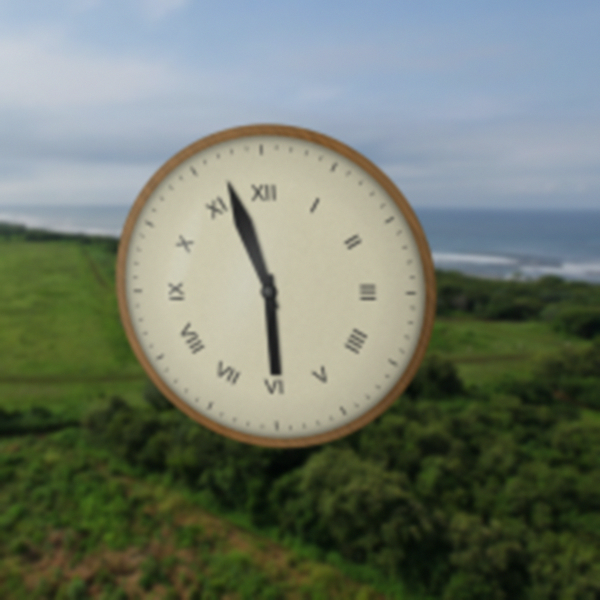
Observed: 5h57
